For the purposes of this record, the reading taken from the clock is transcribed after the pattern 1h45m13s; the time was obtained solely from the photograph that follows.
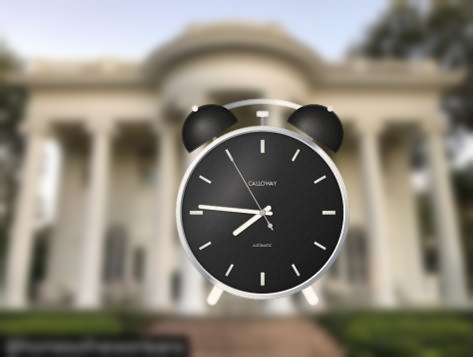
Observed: 7h45m55s
